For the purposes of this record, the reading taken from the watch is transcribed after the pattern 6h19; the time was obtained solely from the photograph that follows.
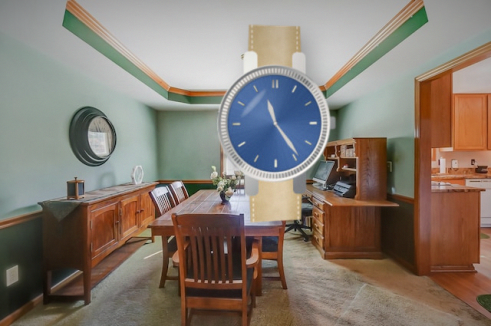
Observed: 11h24
